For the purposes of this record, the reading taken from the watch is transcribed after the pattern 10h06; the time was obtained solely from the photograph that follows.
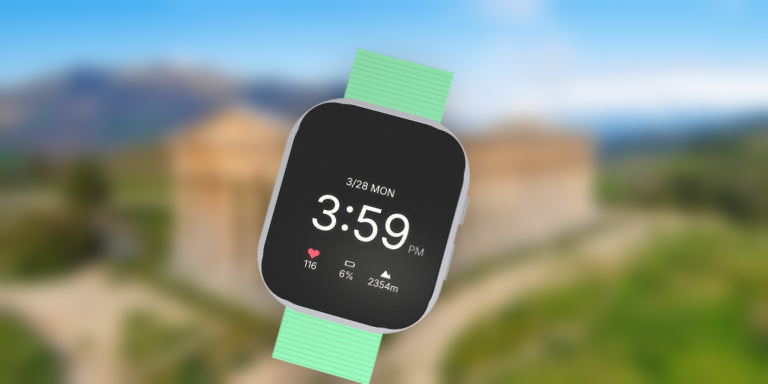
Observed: 3h59
